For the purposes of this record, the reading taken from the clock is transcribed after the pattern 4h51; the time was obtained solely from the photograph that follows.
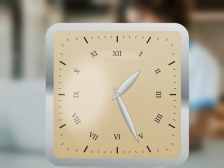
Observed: 1h26
